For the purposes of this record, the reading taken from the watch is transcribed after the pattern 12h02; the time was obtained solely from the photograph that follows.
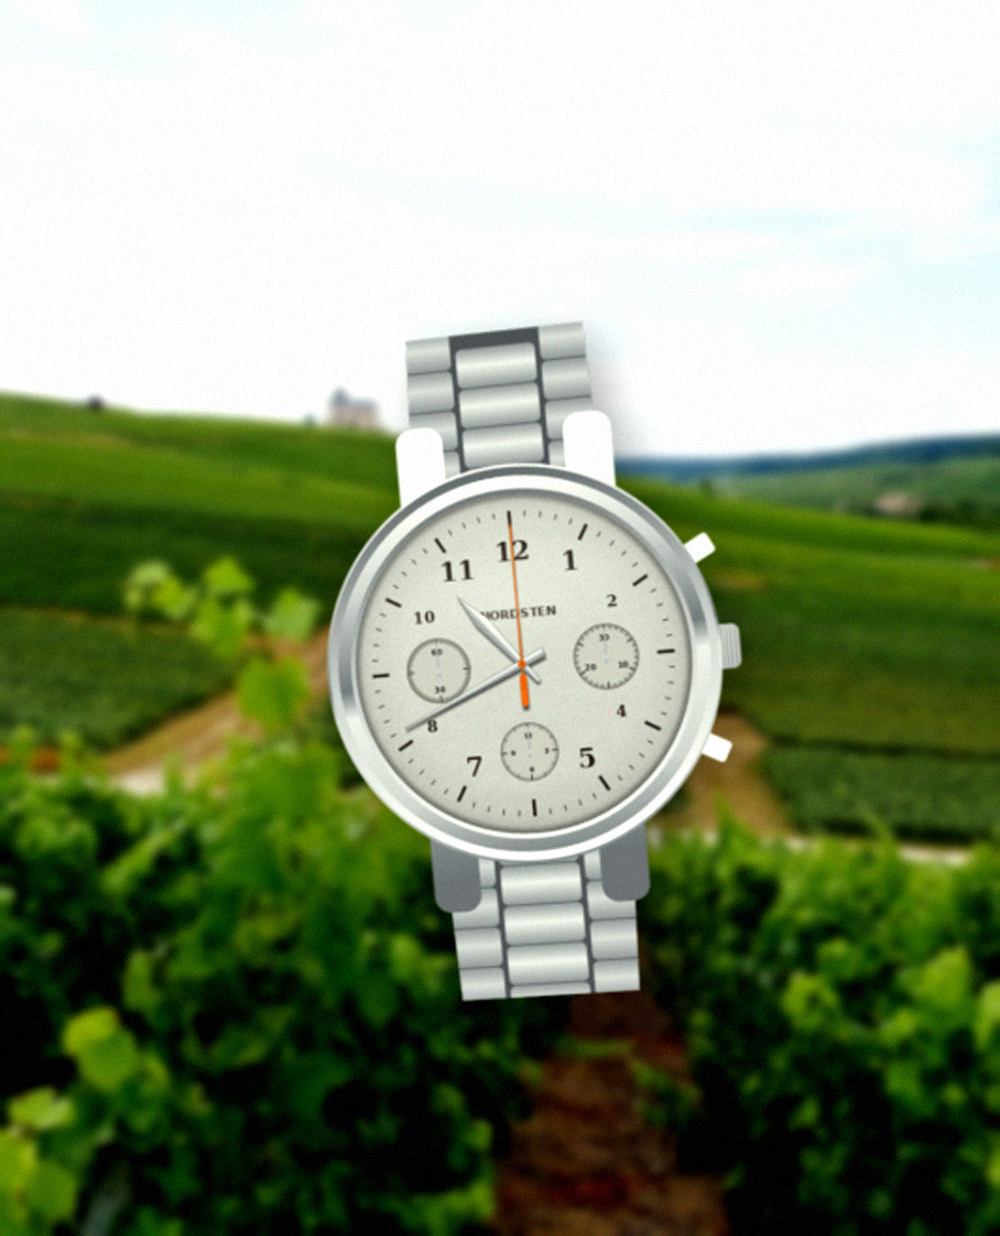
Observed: 10h41
